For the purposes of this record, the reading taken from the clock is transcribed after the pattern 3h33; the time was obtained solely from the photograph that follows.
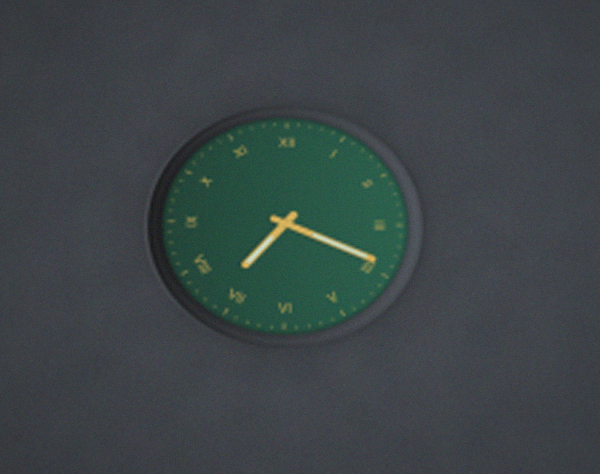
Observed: 7h19
